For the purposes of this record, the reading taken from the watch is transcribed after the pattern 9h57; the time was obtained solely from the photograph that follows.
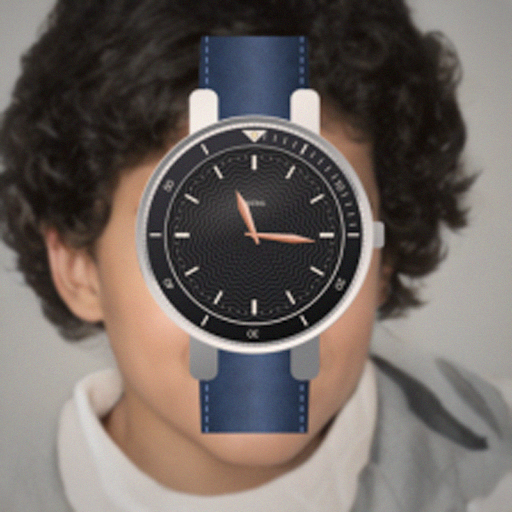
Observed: 11h16
